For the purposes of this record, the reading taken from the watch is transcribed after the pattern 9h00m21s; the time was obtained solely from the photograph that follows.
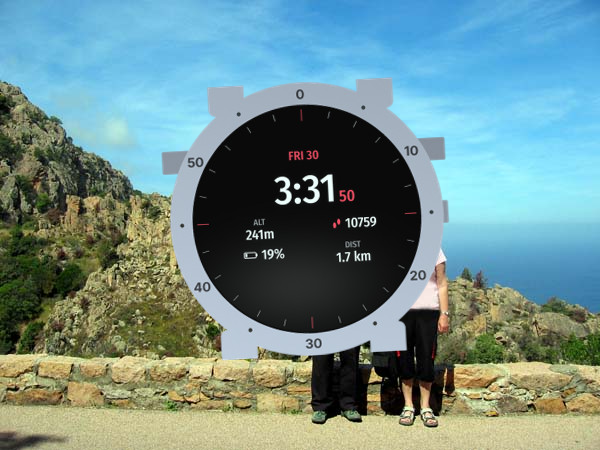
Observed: 3h31m50s
